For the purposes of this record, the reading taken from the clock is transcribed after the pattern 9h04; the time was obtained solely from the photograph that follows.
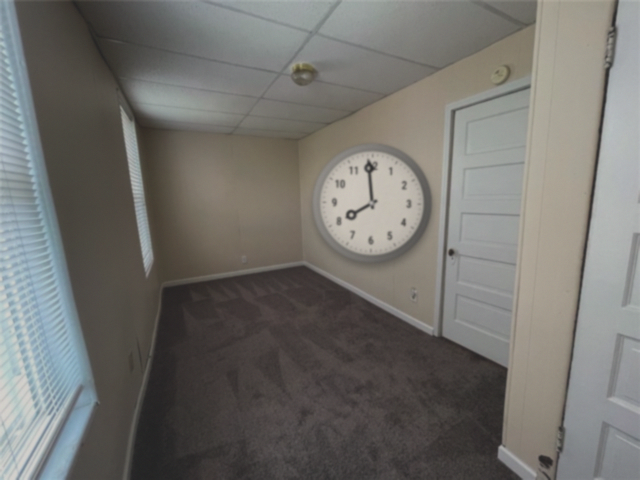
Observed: 7h59
